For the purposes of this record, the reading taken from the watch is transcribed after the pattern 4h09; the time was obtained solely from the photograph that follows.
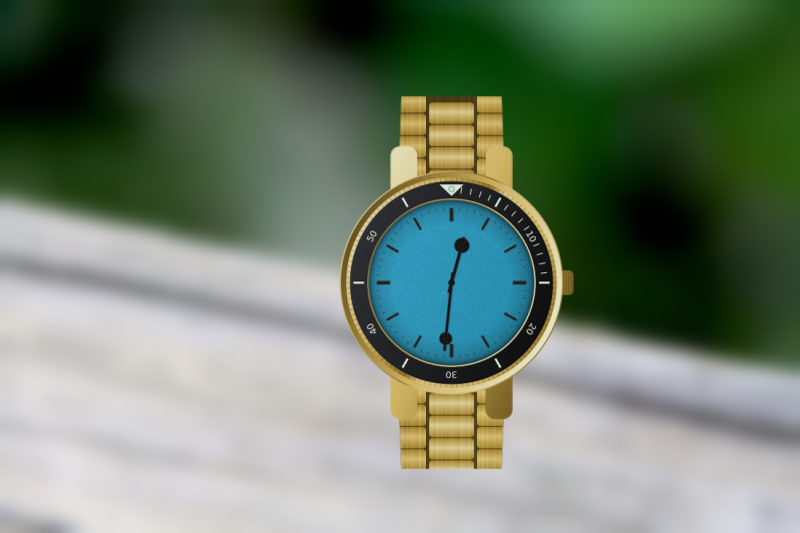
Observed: 12h31
